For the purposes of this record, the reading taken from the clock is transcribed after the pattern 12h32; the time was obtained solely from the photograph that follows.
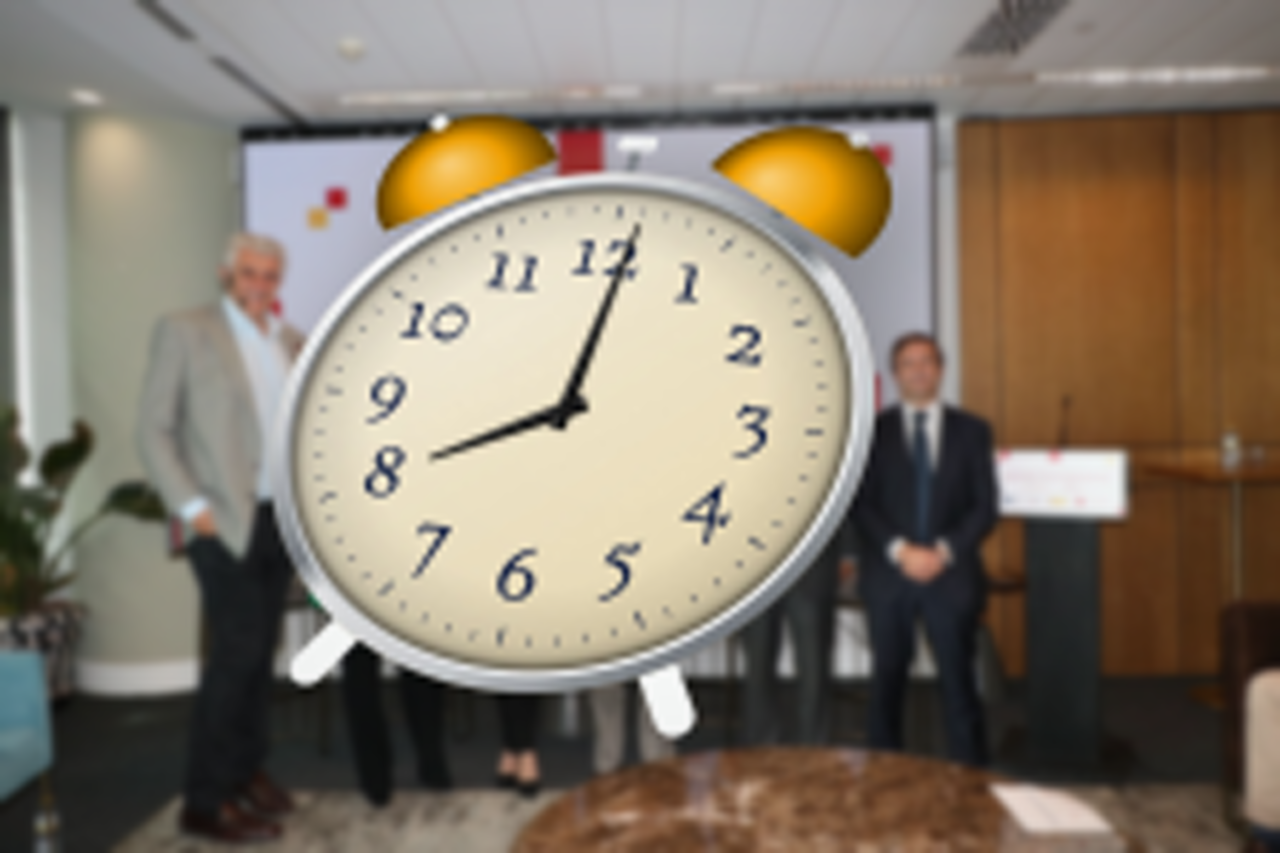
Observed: 8h01
